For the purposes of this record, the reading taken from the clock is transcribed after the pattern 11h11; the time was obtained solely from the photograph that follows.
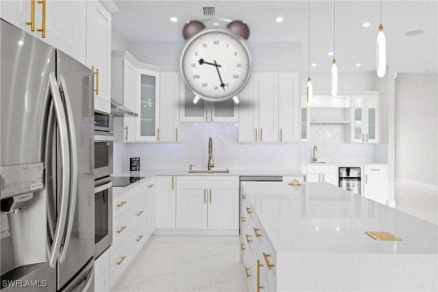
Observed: 9h27
